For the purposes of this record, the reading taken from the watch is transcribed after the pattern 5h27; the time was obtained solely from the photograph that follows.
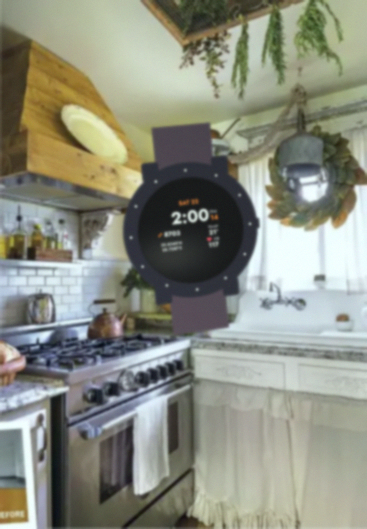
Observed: 2h00
